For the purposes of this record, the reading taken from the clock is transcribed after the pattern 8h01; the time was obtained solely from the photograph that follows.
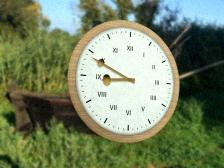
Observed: 8h49
